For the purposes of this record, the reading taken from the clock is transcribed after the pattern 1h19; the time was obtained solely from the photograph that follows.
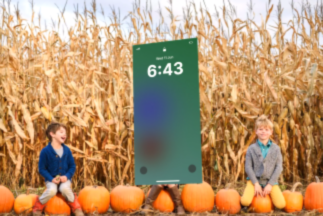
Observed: 6h43
